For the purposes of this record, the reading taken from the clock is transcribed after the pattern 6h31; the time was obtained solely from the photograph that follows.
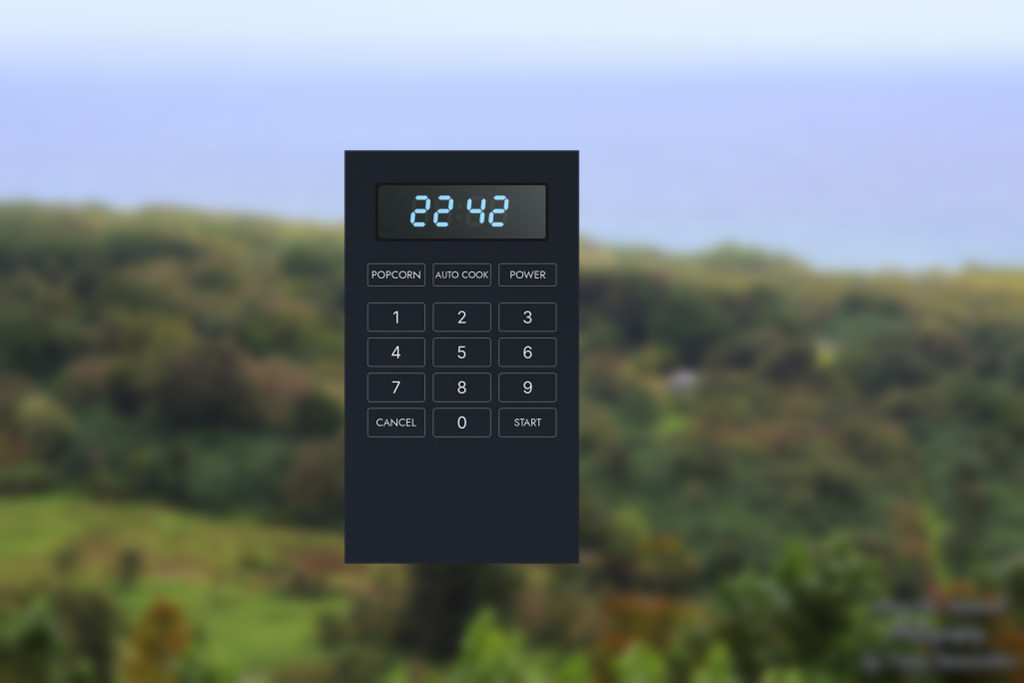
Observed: 22h42
